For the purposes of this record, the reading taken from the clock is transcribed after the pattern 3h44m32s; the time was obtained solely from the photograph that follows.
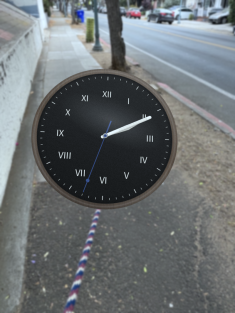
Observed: 2h10m33s
